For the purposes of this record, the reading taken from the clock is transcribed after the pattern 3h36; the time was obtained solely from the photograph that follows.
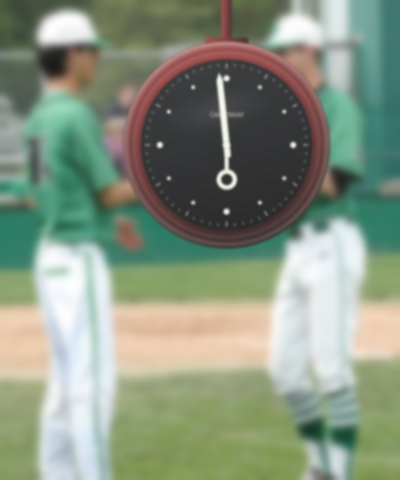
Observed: 5h59
